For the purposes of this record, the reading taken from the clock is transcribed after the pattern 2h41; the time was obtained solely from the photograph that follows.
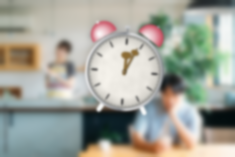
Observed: 12h04
